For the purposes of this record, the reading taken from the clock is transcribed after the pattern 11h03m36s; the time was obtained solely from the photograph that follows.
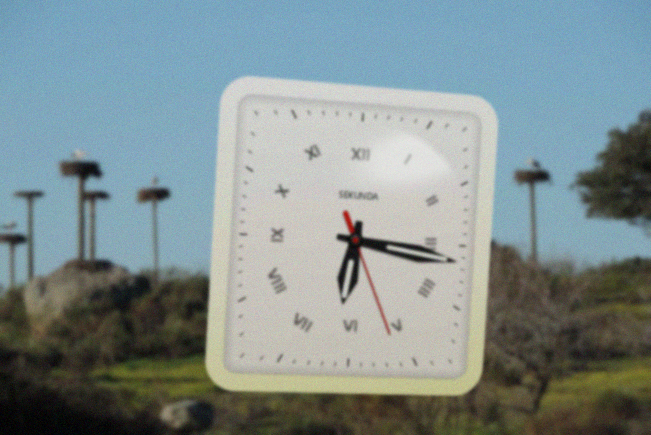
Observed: 6h16m26s
